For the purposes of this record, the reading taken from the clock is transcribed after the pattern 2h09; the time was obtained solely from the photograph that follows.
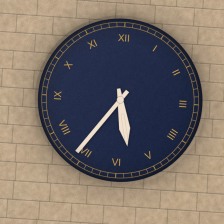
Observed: 5h36
